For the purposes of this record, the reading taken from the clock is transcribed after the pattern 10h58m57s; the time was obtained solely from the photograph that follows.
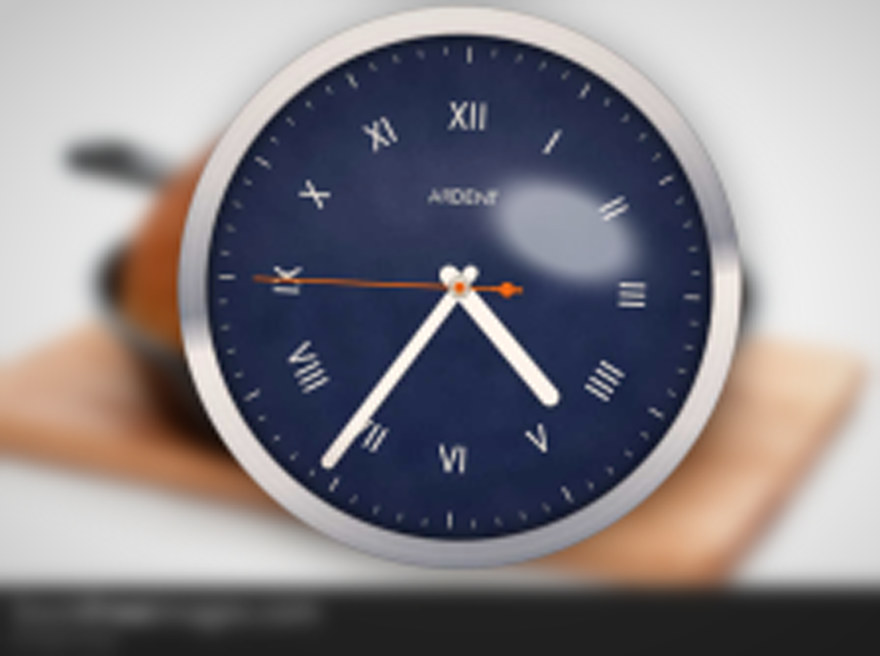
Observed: 4h35m45s
